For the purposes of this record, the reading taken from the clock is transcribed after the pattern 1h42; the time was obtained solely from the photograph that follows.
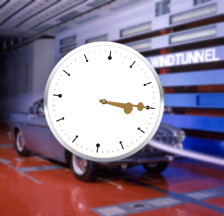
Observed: 3h15
